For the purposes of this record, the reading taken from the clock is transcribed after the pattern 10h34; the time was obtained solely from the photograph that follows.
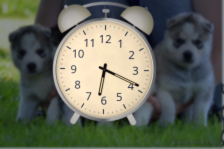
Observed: 6h19
